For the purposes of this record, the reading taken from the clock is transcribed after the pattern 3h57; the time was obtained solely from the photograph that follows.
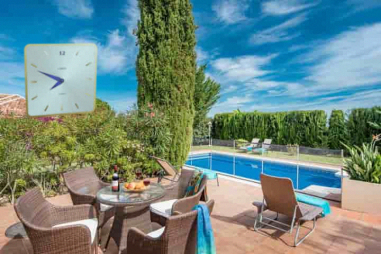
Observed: 7h49
